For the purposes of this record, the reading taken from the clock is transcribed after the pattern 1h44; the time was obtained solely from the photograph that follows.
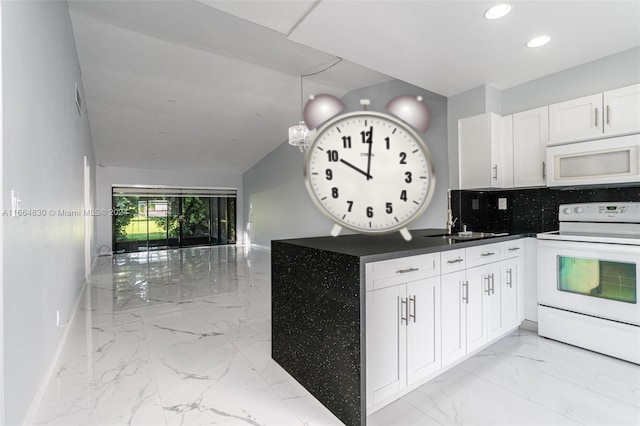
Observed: 10h01
